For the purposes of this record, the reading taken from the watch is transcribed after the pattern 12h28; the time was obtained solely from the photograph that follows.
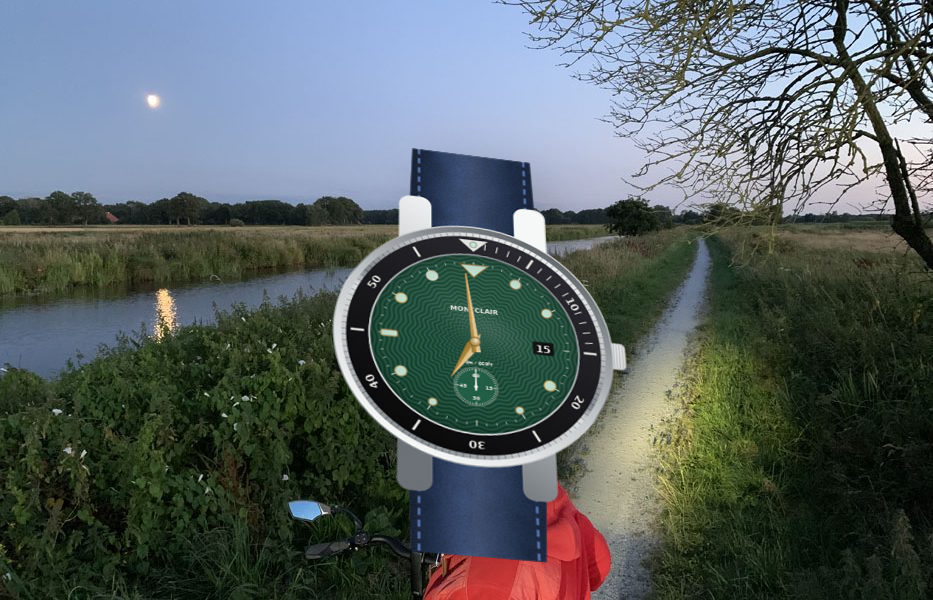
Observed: 6h59
